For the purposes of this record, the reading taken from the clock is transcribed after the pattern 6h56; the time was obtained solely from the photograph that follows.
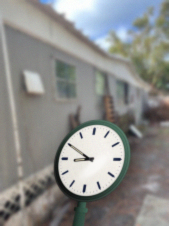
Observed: 8h50
